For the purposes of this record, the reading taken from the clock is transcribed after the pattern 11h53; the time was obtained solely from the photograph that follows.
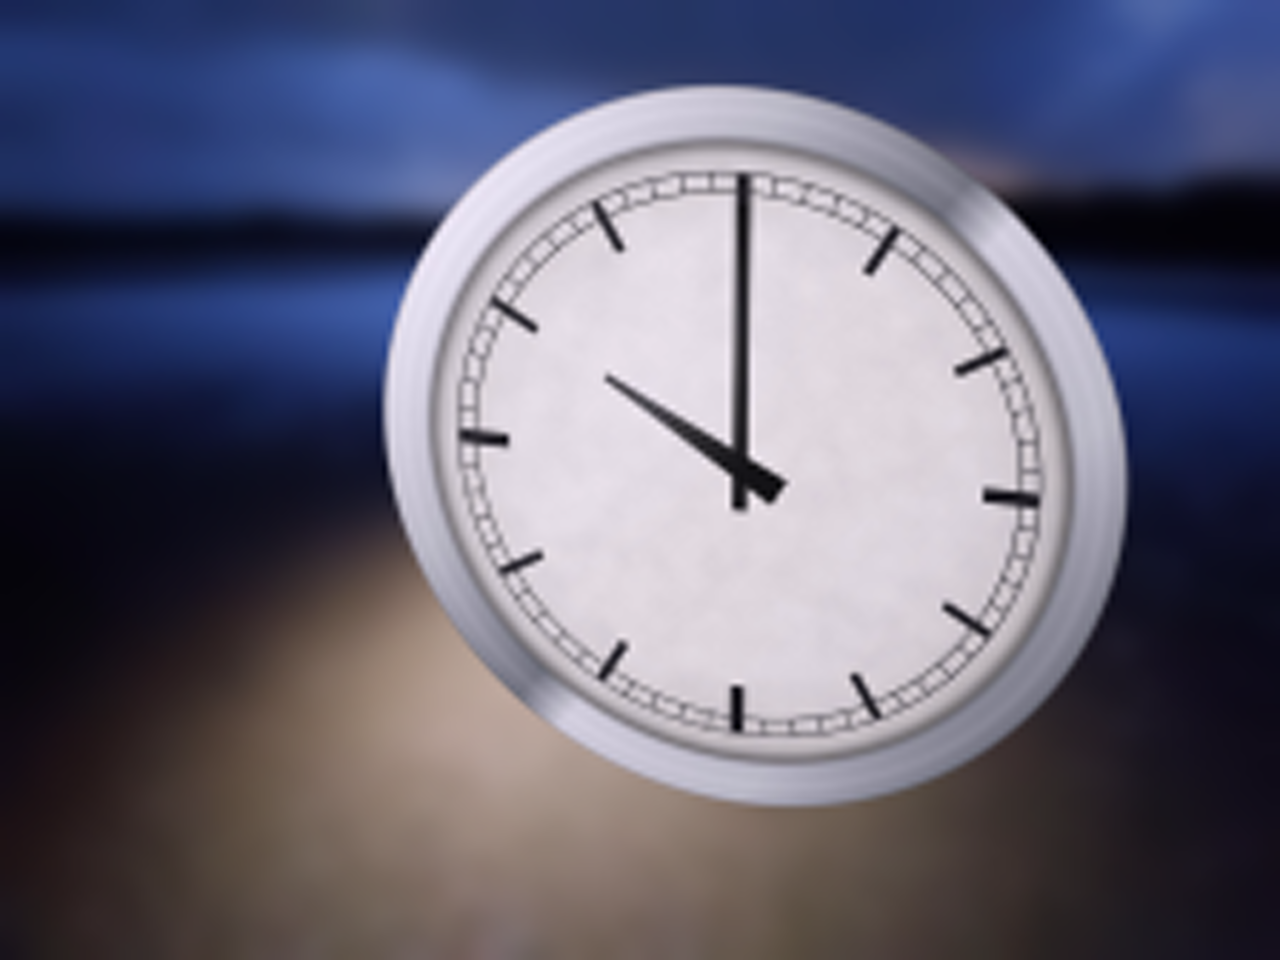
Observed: 10h00
